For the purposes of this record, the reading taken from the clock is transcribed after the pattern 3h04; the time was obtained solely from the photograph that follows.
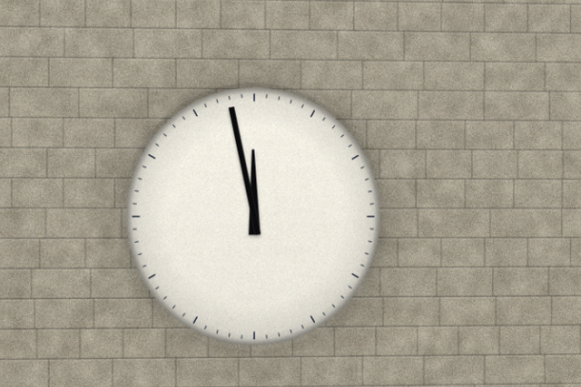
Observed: 11h58
